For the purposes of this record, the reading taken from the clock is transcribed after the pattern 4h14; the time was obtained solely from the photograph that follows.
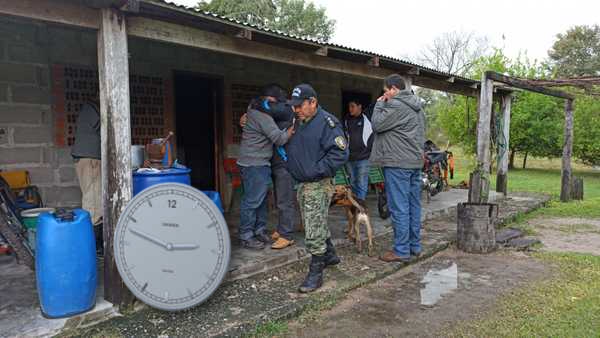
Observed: 2h48
